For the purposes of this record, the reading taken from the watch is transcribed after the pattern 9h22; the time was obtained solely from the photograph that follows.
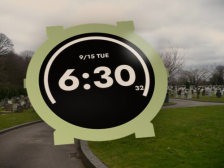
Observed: 6h30
